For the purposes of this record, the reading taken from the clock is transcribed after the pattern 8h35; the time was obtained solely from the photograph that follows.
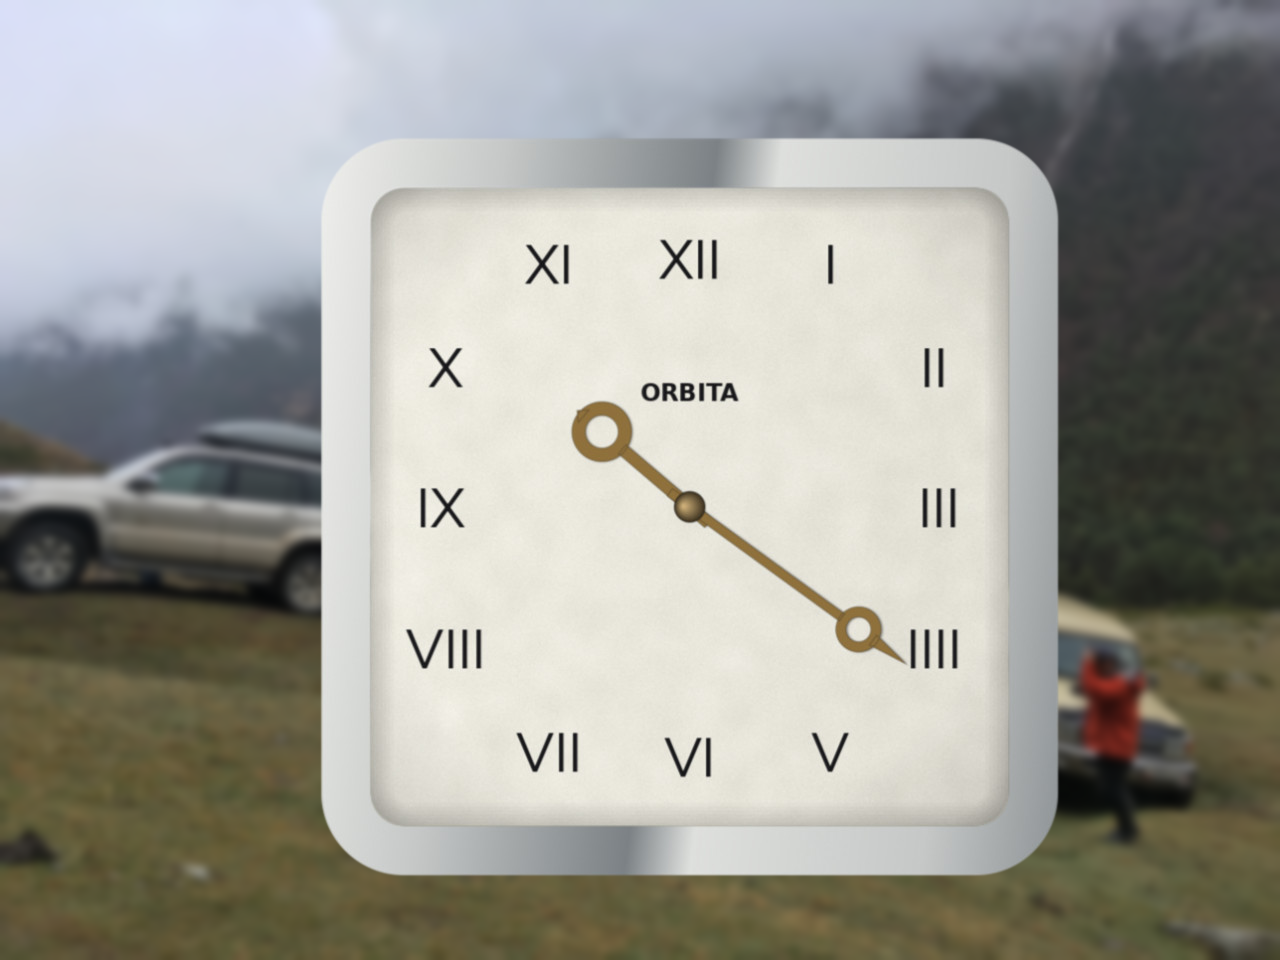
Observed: 10h21
